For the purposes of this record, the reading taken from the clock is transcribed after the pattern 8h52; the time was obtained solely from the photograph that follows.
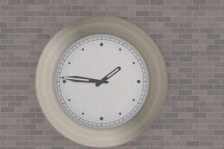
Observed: 1h46
